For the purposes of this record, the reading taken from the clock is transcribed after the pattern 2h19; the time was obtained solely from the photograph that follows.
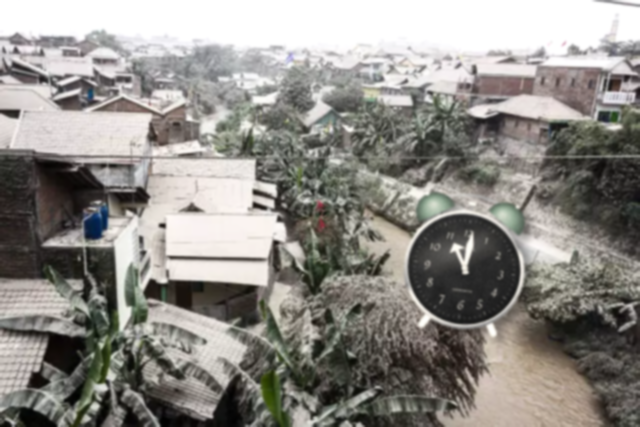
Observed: 11h01
